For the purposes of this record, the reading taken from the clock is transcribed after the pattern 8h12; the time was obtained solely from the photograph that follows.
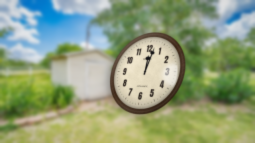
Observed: 12h02
